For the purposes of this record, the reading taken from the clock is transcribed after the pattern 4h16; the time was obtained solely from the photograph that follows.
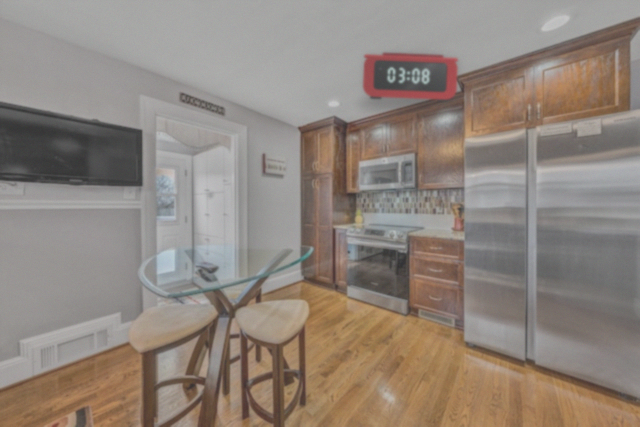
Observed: 3h08
